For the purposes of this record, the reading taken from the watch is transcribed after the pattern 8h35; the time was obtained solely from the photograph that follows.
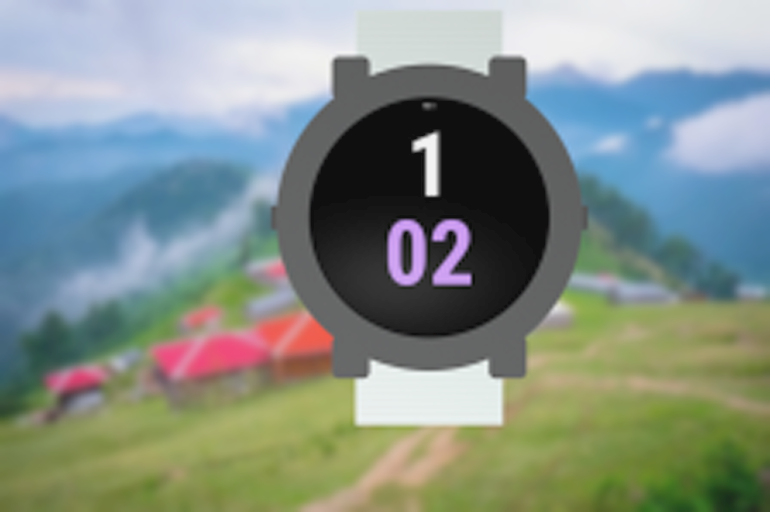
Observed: 1h02
